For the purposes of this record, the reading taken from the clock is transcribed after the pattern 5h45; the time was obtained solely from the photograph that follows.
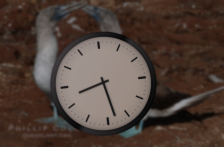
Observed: 8h28
